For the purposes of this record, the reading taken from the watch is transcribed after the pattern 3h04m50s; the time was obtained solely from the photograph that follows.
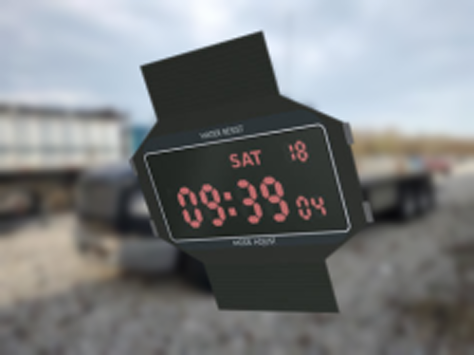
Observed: 9h39m04s
